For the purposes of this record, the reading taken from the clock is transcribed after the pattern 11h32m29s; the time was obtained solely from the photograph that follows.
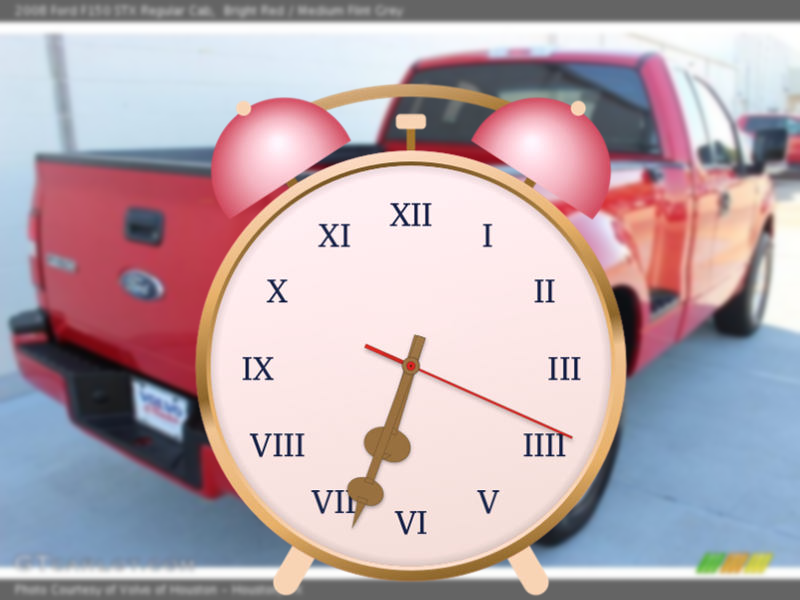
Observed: 6h33m19s
